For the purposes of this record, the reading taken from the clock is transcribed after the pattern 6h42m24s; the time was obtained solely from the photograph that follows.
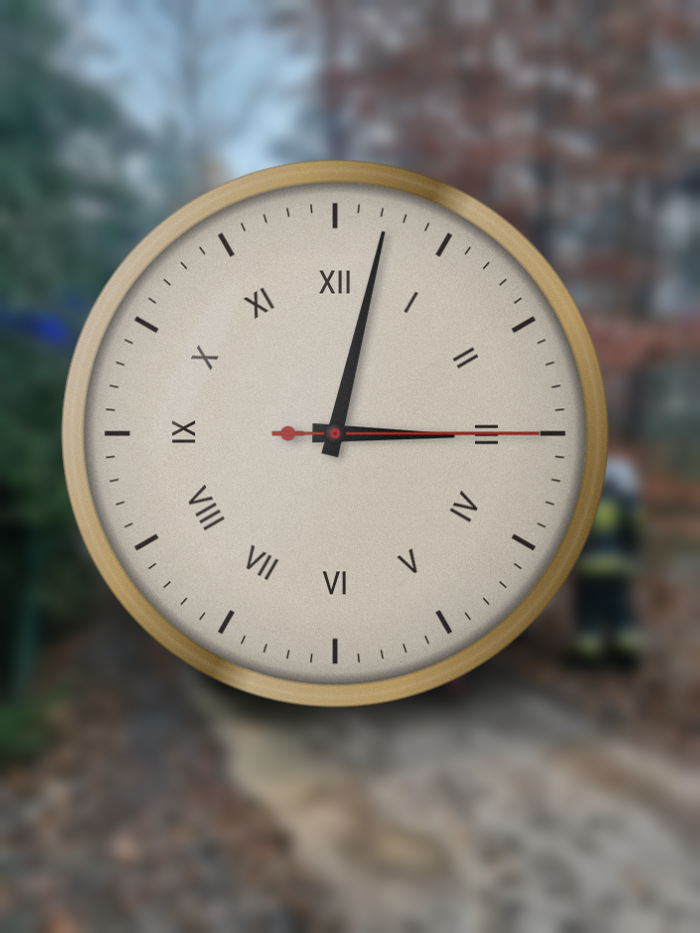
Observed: 3h02m15s
